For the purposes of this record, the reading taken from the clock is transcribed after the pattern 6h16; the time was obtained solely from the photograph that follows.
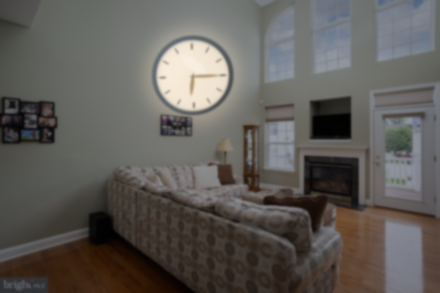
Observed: 6h15
